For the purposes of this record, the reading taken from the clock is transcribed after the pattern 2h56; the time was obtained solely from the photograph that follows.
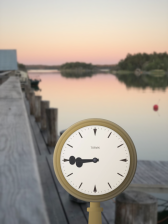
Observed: 8h45
